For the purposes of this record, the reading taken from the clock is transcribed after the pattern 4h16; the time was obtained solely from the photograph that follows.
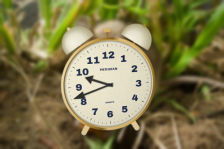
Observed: 9h42
